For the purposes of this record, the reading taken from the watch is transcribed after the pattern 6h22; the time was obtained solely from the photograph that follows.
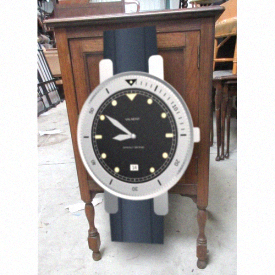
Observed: 8h51
